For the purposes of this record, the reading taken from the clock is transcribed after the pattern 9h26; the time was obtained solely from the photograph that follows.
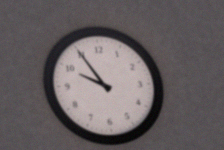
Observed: 9h55
